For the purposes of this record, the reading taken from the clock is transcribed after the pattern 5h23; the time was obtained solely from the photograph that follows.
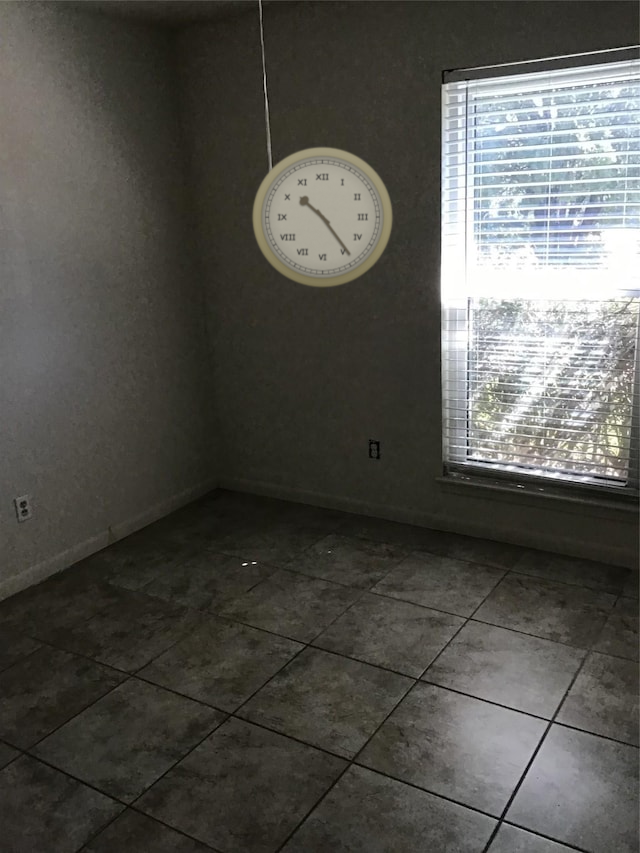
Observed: 10h24
